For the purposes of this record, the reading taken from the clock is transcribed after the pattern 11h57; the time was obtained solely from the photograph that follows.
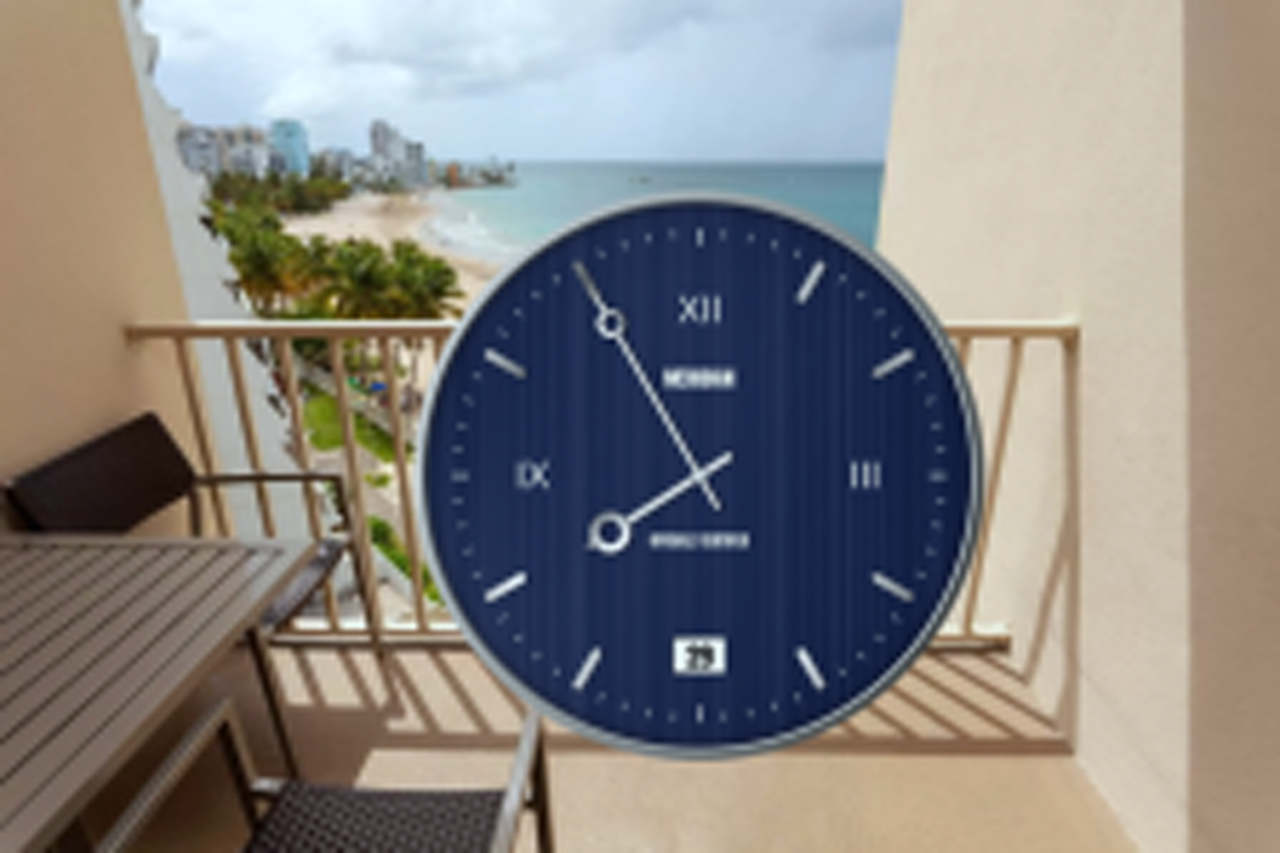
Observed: 7h55
